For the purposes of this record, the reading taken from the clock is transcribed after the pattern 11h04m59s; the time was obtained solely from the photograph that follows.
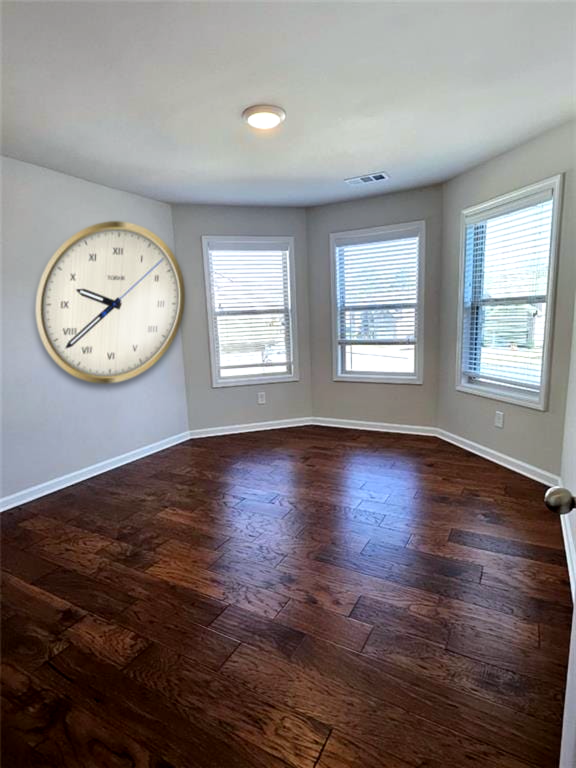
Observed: 9h38m08s
